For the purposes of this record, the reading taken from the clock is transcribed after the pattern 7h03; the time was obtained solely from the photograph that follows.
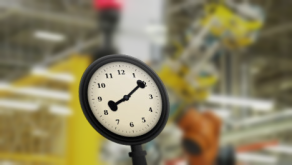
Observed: 8h09
